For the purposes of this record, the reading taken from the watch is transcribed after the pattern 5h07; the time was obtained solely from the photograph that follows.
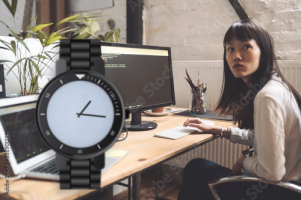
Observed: 1h16
